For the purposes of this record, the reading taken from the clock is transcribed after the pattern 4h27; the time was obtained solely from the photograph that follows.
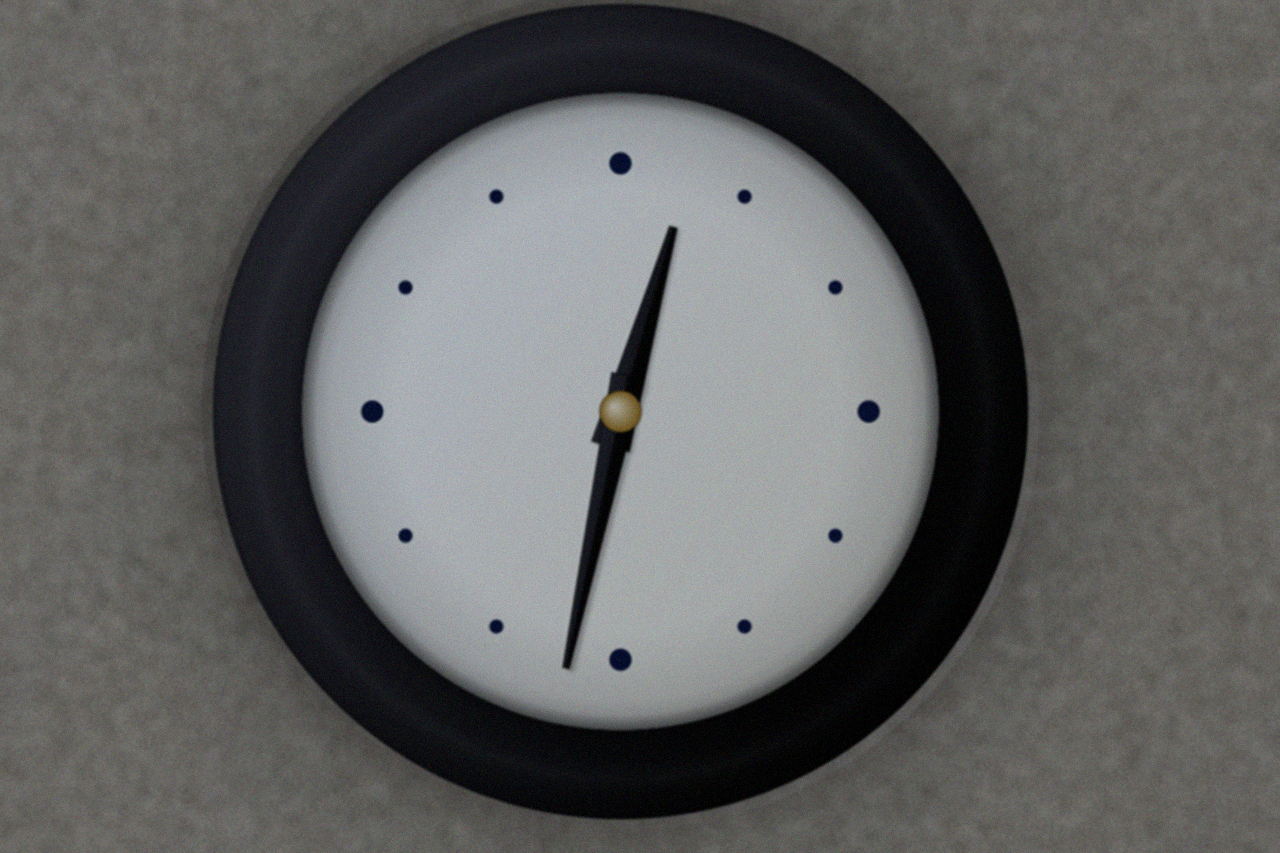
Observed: 12h32
